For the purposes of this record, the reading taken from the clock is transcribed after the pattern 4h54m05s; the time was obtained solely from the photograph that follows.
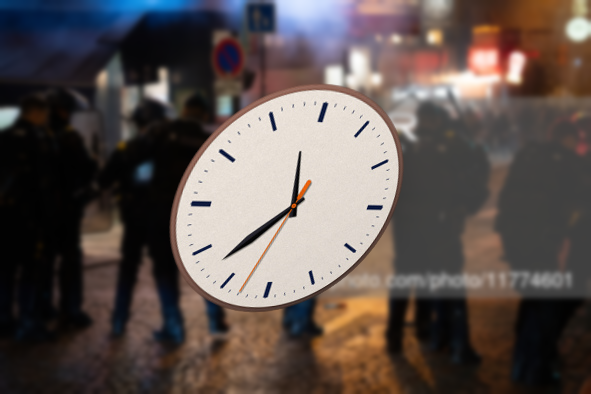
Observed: 11h37m33s
